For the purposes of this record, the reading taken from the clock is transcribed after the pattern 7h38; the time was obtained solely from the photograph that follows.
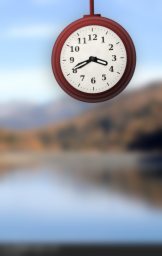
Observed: 3h41
